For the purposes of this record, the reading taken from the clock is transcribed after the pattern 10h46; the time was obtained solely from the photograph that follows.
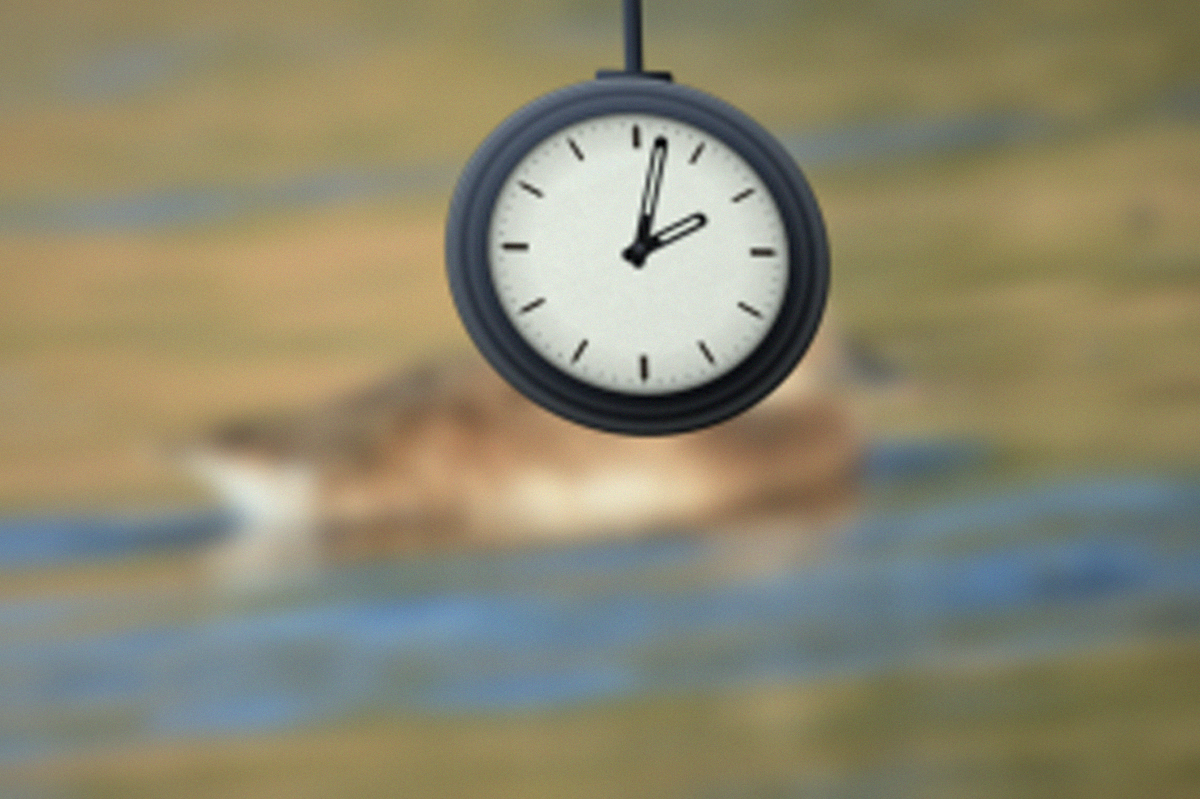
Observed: 2h02
